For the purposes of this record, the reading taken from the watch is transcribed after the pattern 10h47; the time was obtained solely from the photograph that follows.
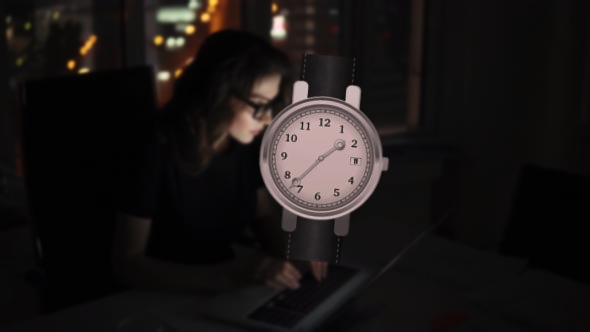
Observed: 1h37
